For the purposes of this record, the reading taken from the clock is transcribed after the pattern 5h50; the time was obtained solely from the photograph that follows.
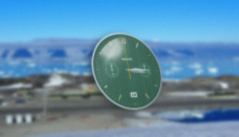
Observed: 3h15
